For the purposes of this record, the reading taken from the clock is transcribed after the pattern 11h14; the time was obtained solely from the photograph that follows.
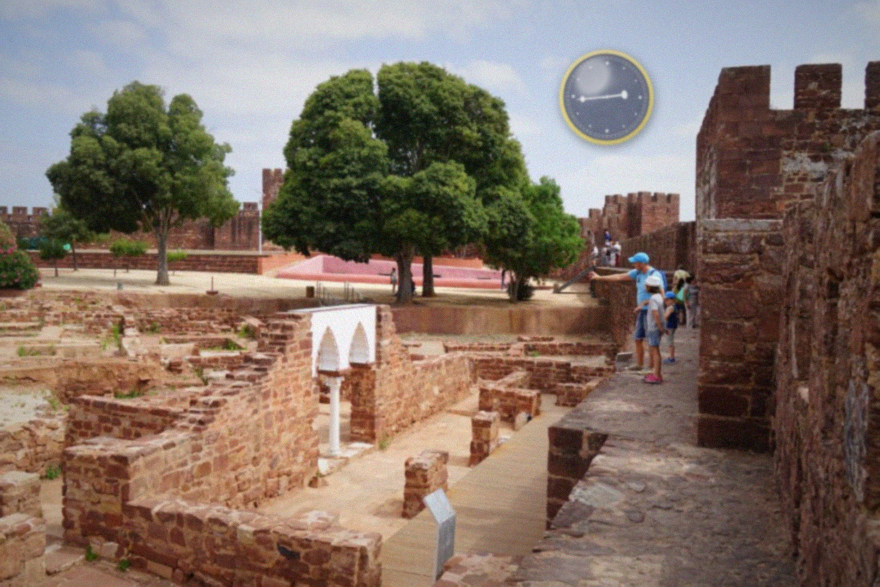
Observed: 2h44
